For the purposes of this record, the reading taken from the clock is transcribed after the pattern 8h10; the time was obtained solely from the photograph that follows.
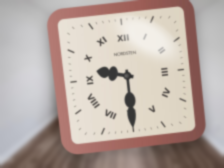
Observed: 9h30
